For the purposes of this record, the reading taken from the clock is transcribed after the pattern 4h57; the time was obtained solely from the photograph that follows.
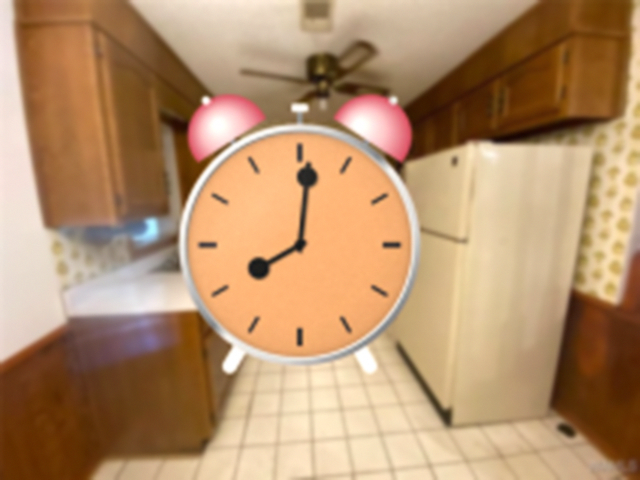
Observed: 8h01
